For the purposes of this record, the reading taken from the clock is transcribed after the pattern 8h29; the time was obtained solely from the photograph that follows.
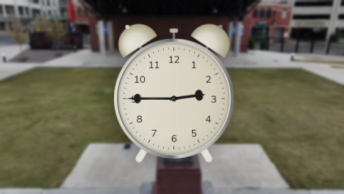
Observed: 2h45
